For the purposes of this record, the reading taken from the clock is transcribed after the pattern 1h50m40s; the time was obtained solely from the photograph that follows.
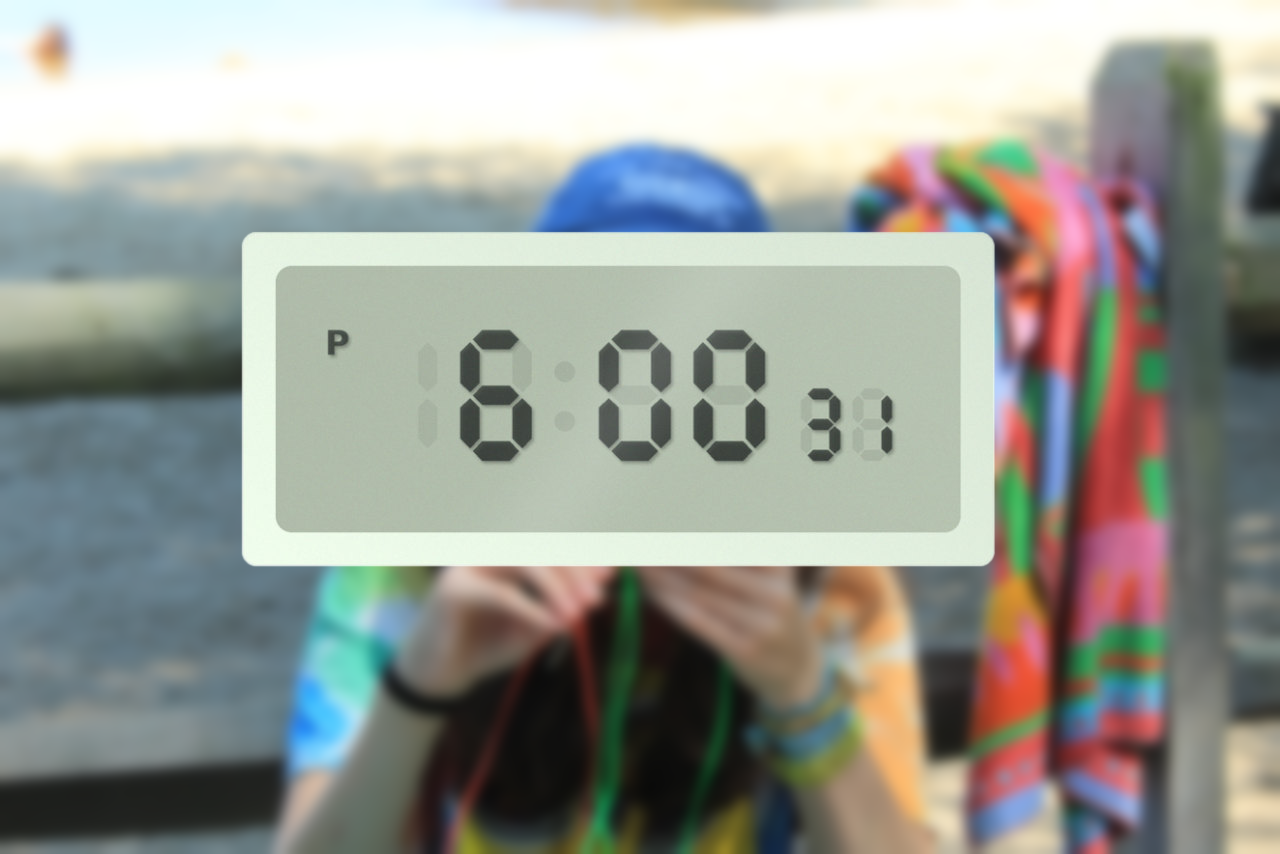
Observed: 6h00m31s
